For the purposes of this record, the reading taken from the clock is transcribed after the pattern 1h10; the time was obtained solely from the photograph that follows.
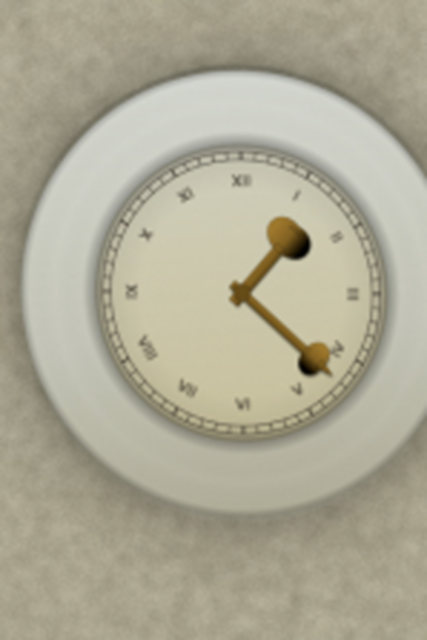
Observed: 1h22
